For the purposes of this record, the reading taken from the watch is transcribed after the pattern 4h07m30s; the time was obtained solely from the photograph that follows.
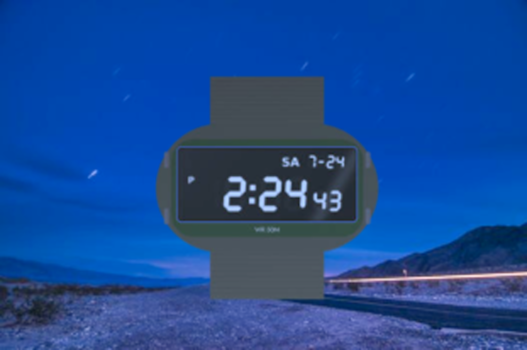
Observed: 2h24m43s
